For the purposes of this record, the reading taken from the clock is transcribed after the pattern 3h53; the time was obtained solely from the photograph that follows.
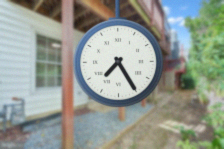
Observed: 7h25
